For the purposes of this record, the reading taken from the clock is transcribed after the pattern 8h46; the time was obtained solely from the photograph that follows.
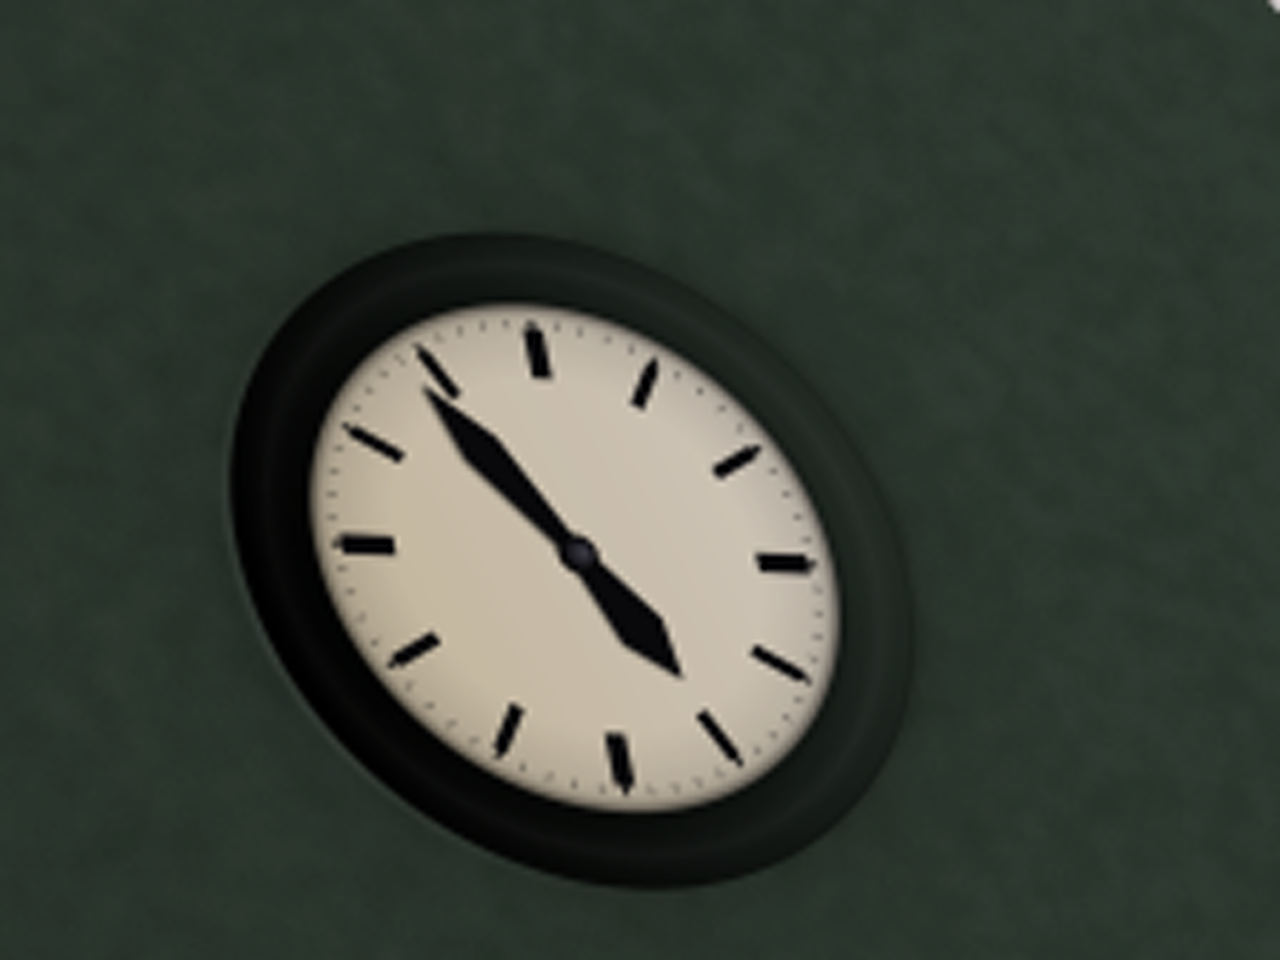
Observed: 4h54
